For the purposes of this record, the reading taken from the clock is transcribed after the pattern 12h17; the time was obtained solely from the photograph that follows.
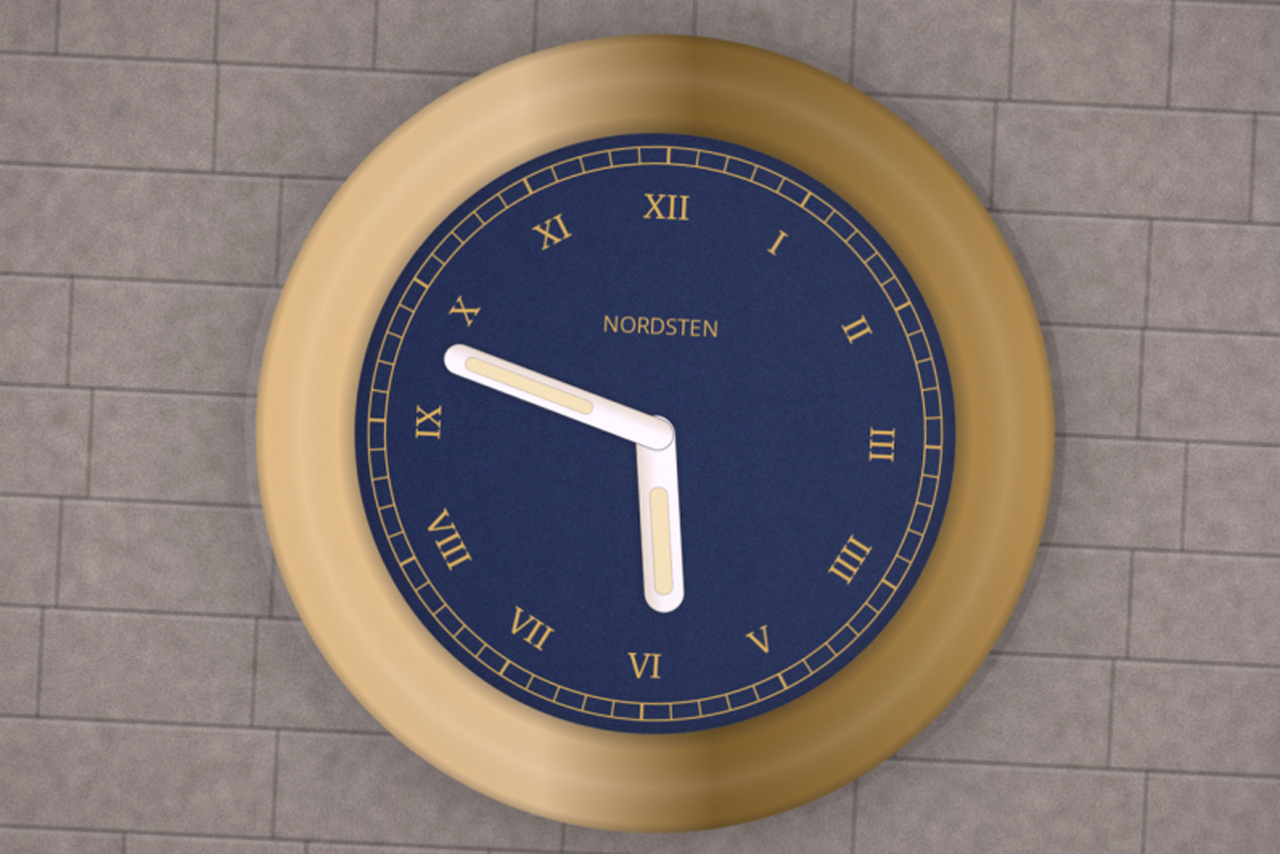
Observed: 5h48
